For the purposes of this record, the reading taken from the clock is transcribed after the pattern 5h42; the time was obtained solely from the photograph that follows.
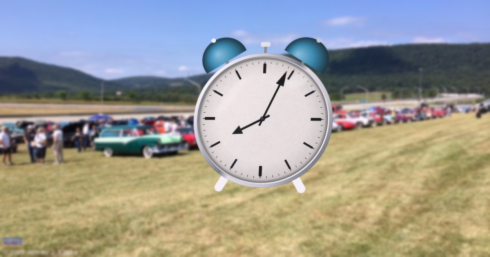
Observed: 8h04
